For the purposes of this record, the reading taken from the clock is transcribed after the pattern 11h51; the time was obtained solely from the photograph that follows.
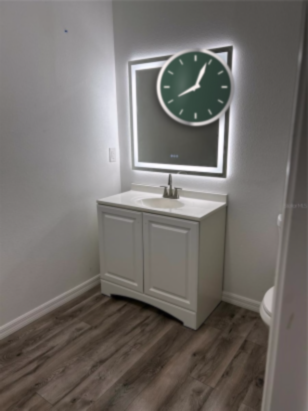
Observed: 8h04
